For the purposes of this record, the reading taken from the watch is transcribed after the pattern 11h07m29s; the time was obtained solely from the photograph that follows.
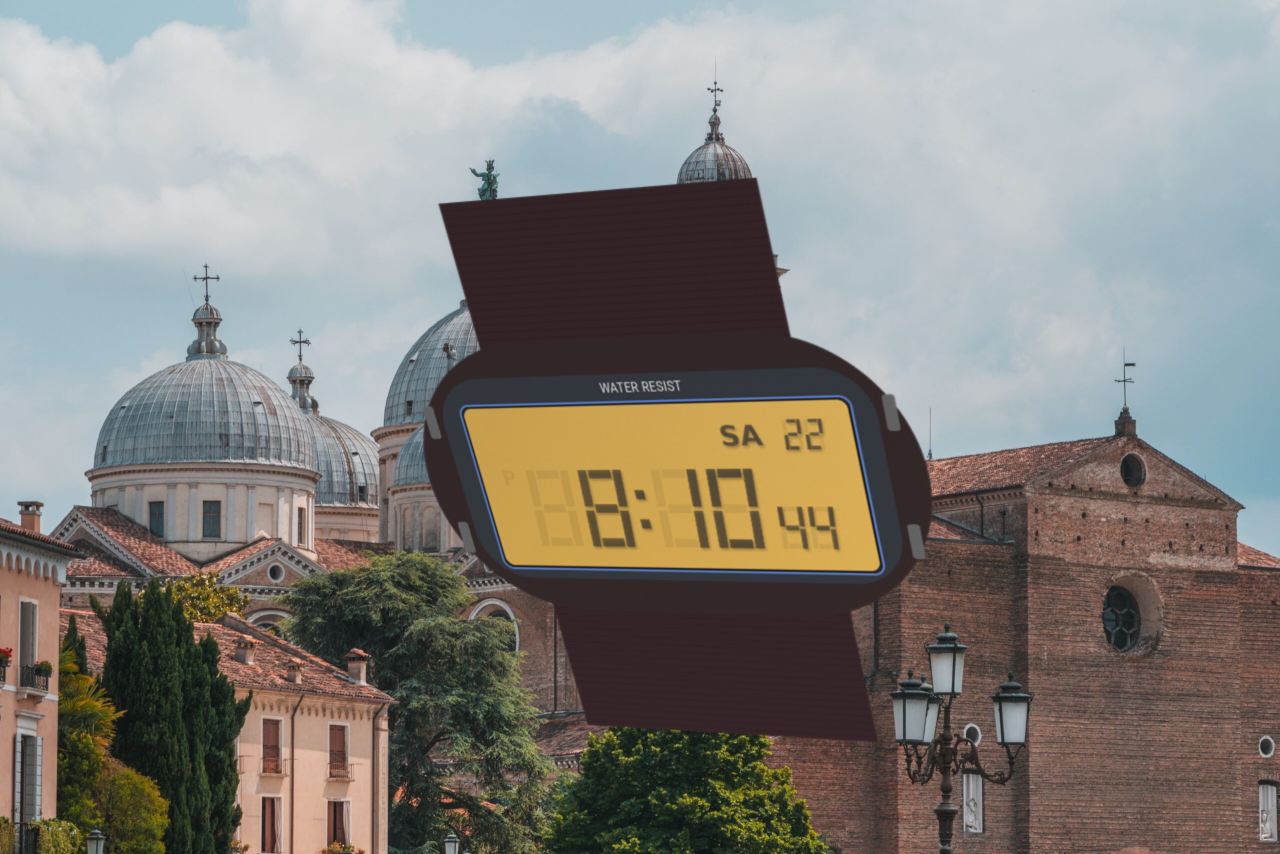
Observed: 8h10m44s
